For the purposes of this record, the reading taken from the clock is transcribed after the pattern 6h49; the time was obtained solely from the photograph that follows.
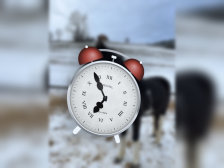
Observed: 6h54
